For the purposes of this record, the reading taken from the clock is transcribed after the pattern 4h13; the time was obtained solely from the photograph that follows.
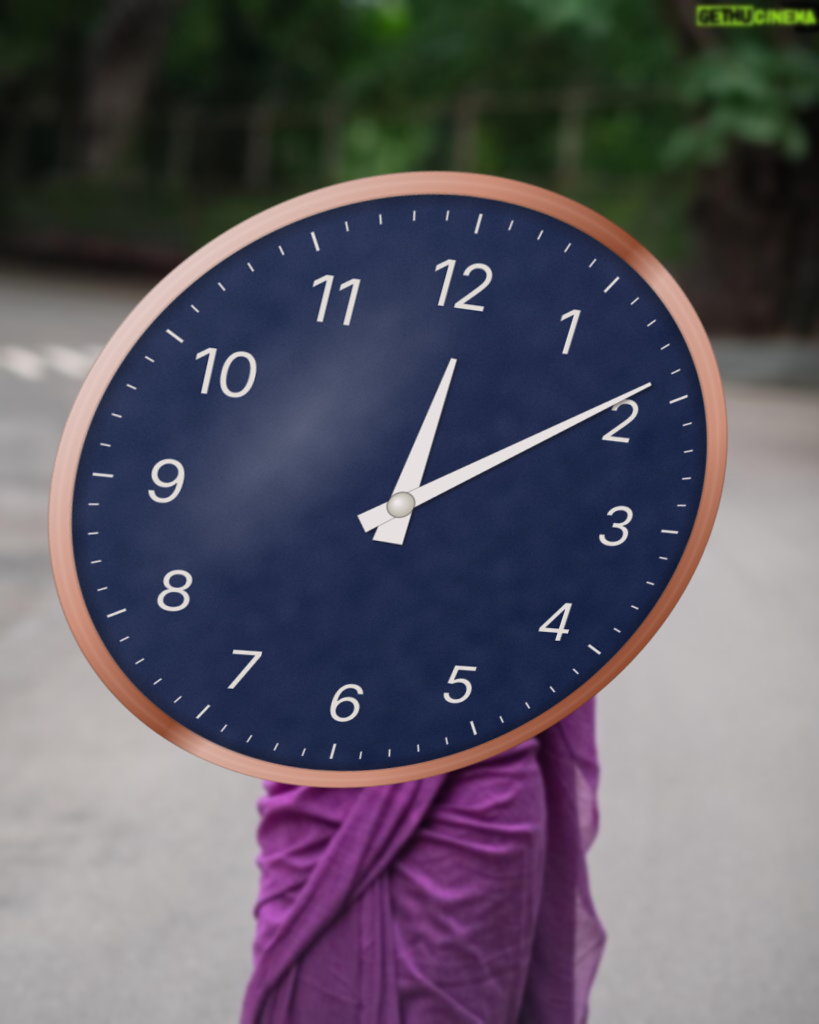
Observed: 12h09
